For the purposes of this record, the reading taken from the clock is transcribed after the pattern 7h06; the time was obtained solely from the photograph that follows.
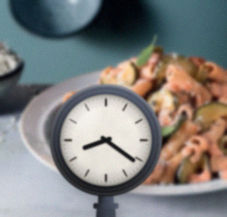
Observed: 8h21
